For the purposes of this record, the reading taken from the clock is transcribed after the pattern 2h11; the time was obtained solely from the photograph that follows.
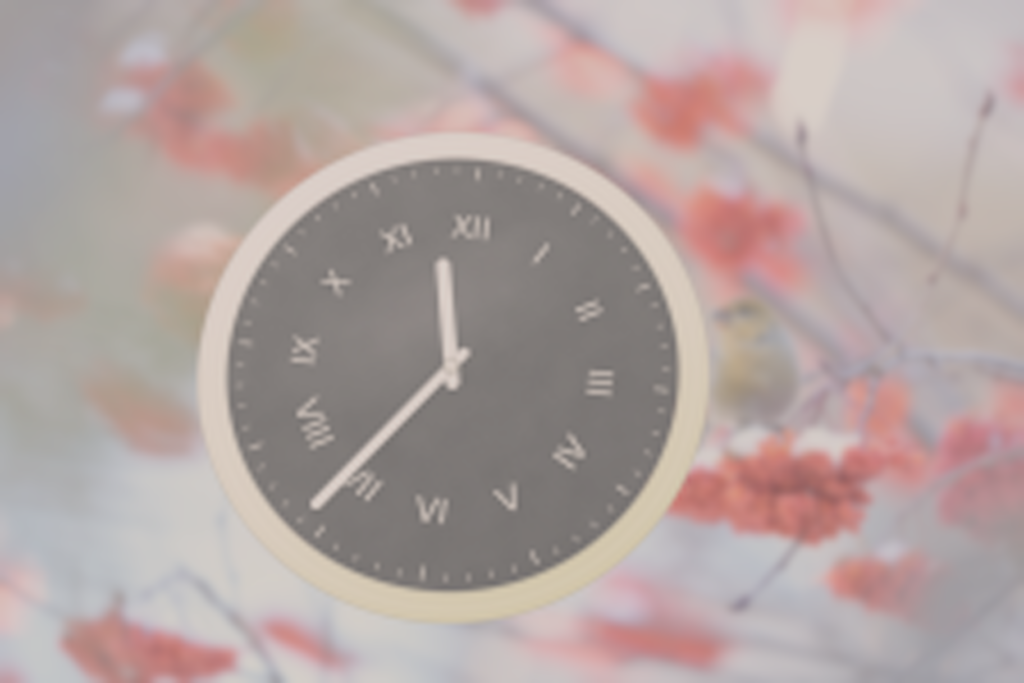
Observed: 11h36
